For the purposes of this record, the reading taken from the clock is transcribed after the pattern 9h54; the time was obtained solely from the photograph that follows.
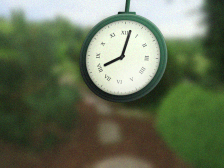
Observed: 8h02
